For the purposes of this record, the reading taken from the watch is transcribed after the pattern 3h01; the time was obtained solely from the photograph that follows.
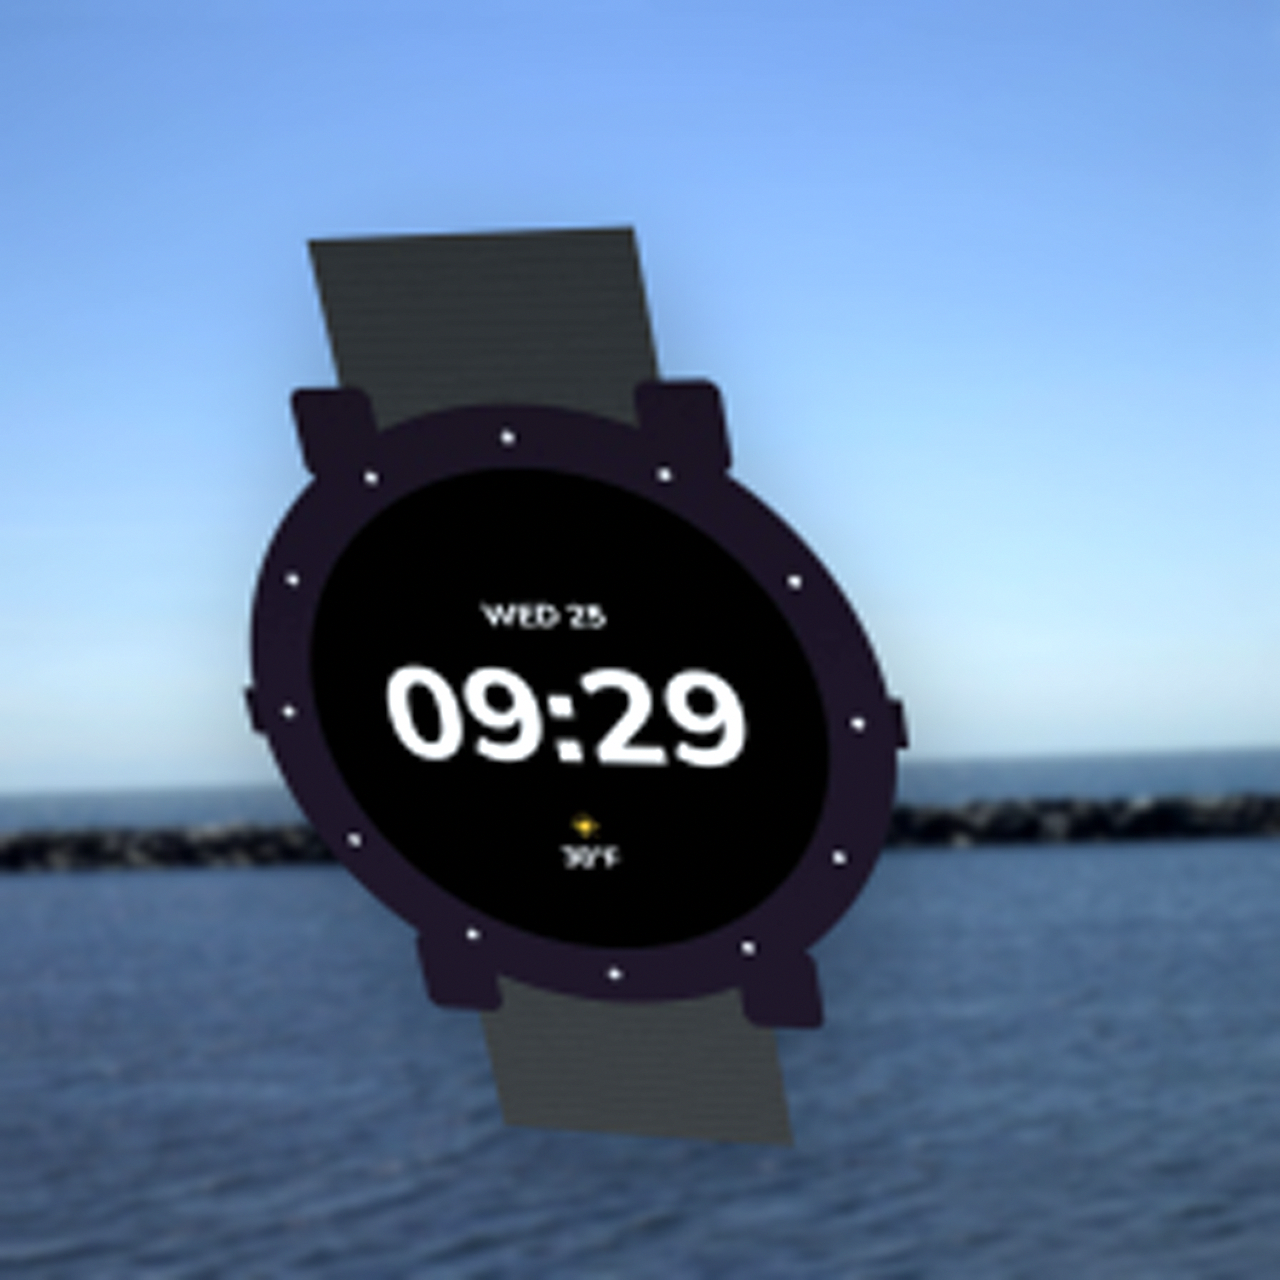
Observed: 9h29
